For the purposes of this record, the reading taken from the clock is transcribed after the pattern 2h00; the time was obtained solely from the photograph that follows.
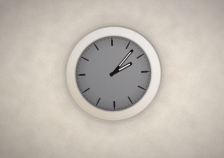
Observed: 2h07
